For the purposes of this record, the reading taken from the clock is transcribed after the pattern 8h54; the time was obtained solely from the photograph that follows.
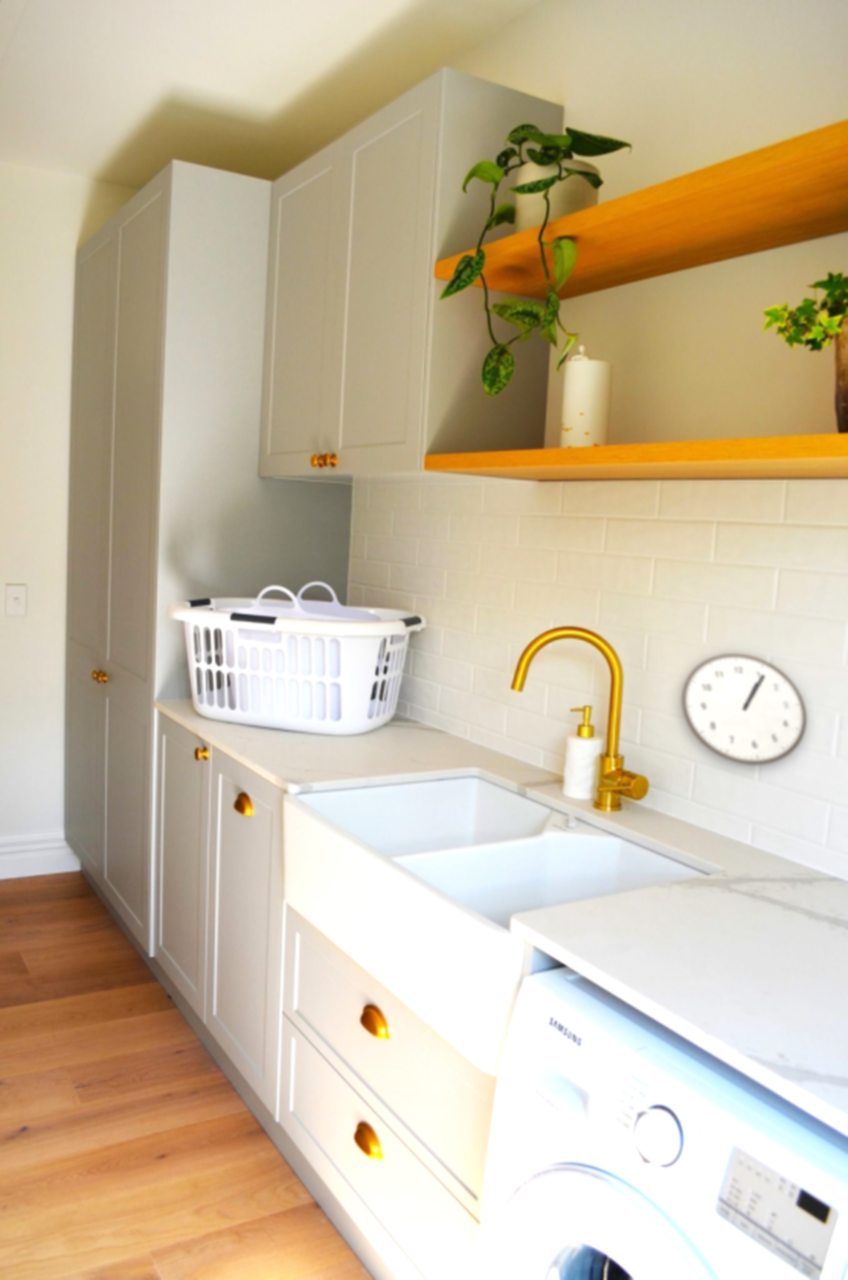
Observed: 1h06
